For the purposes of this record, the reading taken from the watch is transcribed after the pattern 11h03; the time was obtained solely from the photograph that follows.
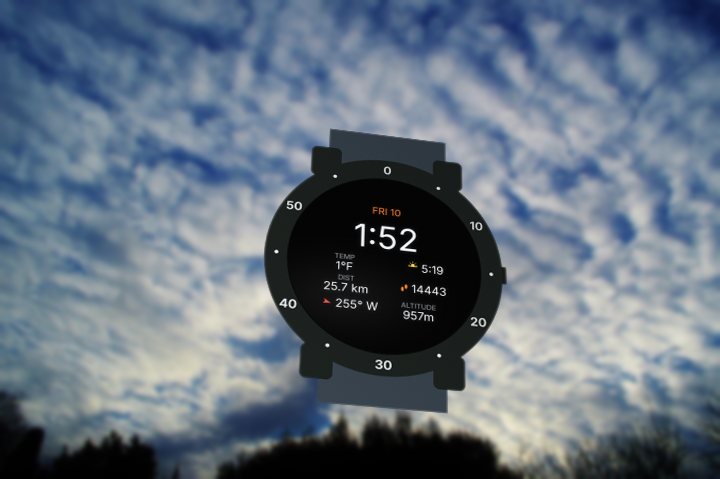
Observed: 1h52
